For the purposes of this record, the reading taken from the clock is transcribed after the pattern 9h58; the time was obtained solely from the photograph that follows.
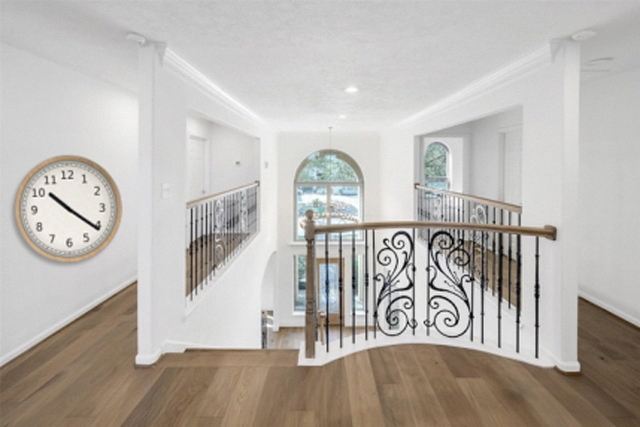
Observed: 10h21
